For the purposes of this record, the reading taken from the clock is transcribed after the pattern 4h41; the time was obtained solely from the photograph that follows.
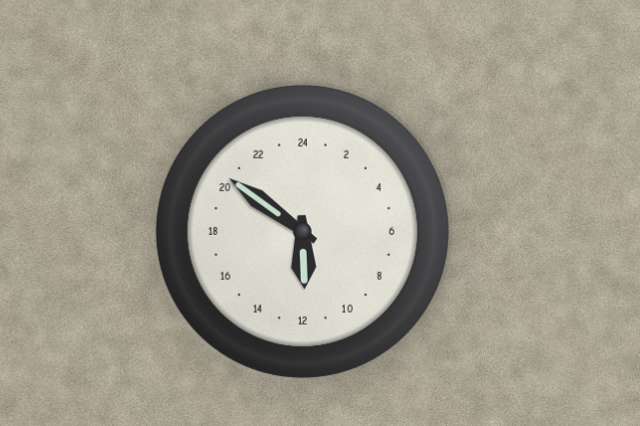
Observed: 11h51
